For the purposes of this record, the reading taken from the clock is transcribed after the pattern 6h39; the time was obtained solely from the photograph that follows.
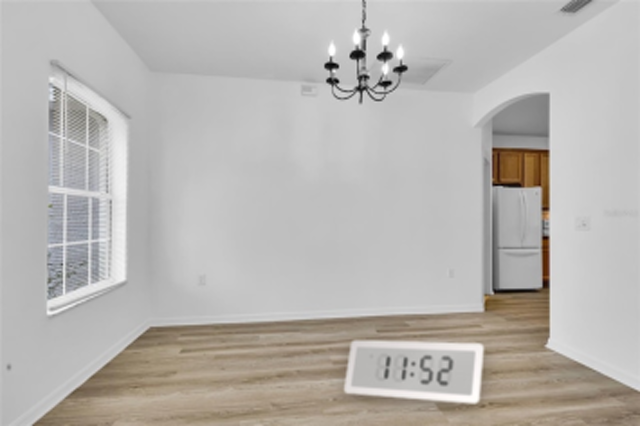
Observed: 11h52
